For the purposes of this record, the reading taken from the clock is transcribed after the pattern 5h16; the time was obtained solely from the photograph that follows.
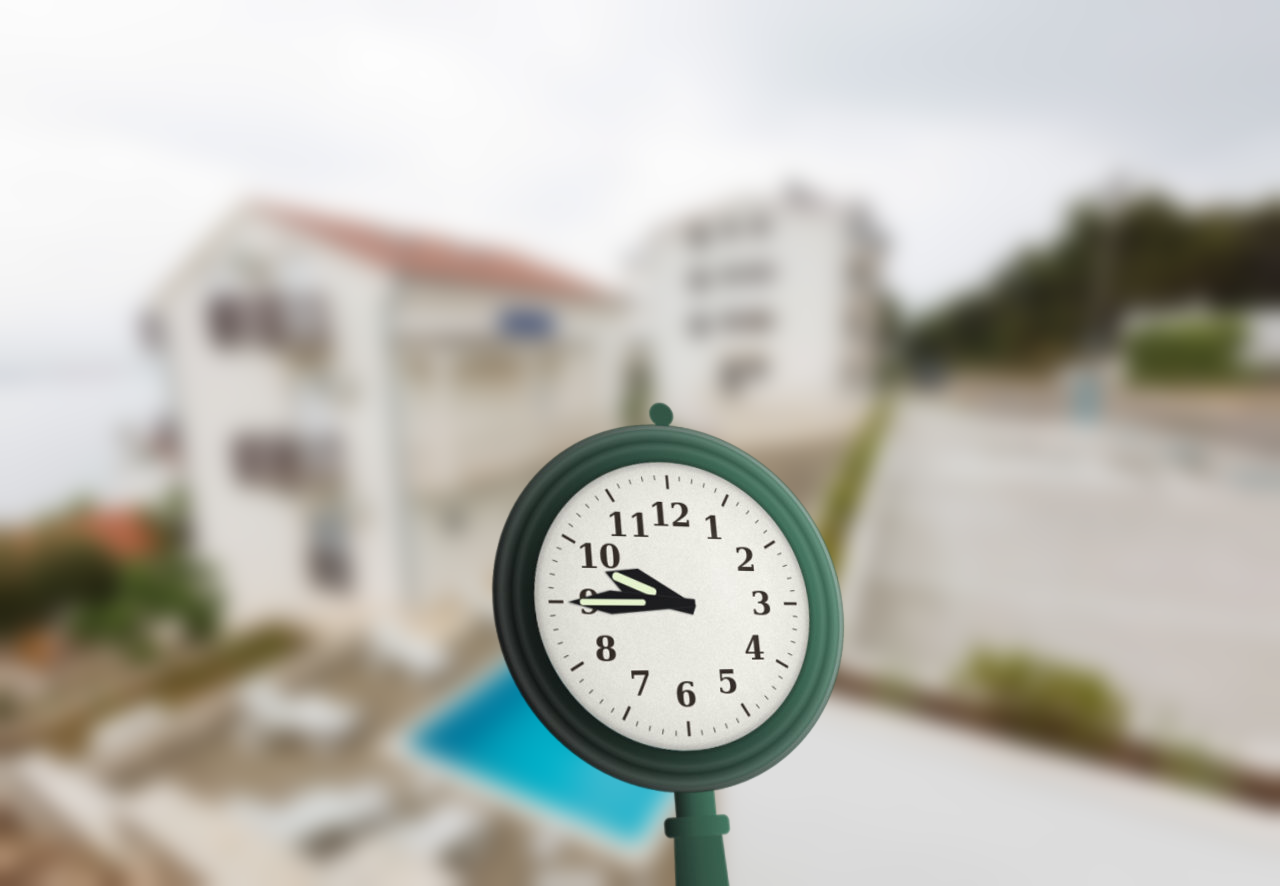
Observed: 9h45
